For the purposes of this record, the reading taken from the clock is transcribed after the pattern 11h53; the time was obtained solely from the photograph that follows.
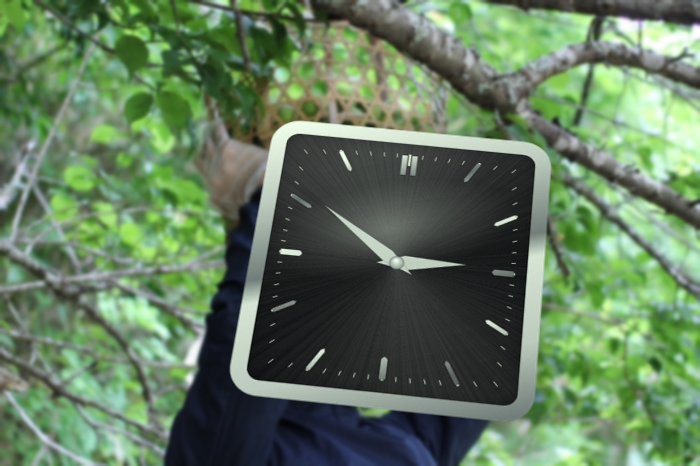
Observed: 2h51
